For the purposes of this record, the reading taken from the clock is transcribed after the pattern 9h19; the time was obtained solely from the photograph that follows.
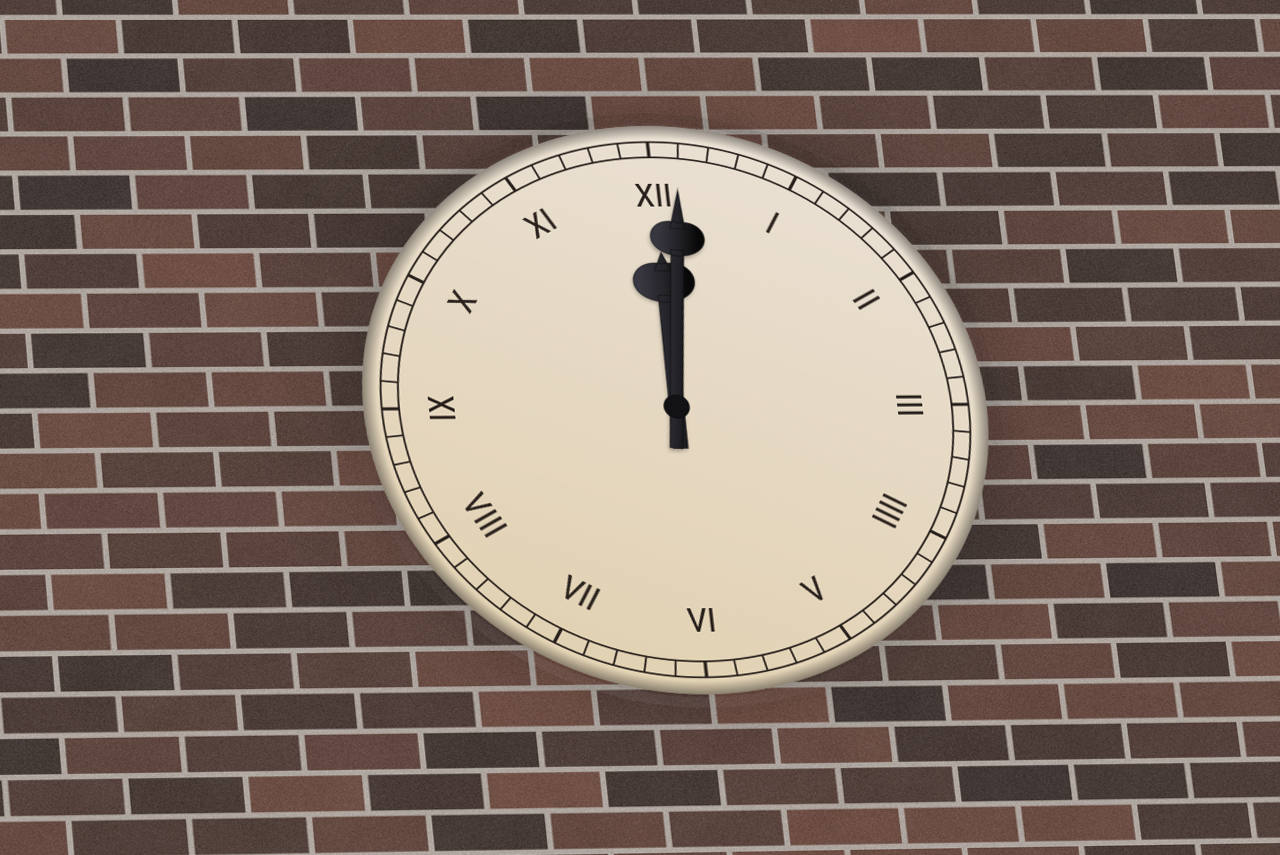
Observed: 12h01
